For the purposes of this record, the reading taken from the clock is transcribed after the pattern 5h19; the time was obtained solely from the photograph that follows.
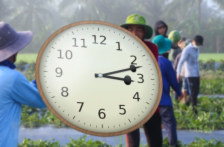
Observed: 3h12
